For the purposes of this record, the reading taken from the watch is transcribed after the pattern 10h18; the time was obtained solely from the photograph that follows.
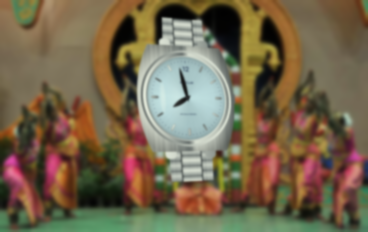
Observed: 7h58
